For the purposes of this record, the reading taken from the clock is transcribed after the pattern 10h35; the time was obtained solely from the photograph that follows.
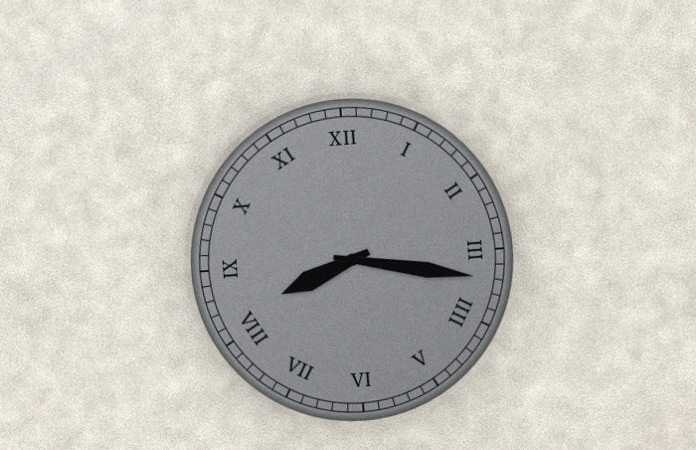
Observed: 8h17
